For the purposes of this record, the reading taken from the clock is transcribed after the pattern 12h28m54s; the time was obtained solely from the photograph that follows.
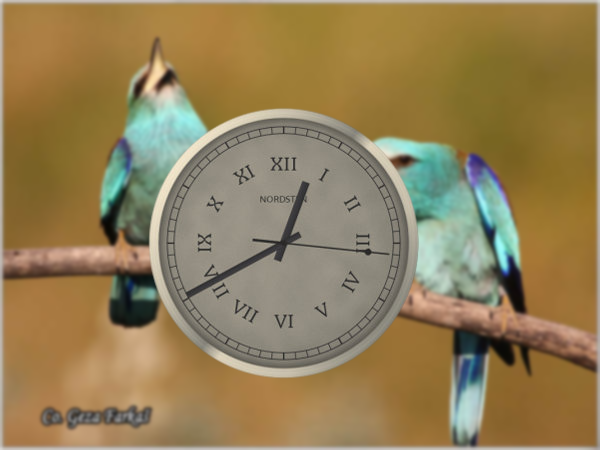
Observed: 12h40m16s
